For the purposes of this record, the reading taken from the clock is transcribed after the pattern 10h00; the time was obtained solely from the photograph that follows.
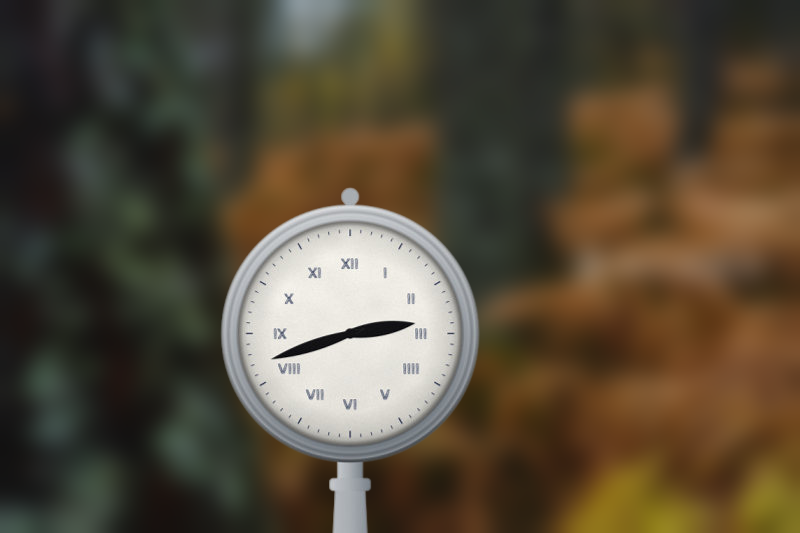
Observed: 2h42
